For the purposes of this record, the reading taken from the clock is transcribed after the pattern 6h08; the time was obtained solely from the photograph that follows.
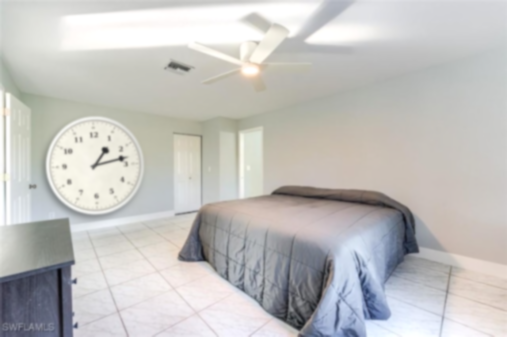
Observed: 1h13
